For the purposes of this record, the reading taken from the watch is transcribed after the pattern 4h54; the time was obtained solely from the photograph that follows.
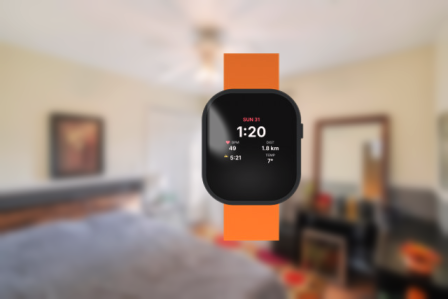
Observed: 1h20
